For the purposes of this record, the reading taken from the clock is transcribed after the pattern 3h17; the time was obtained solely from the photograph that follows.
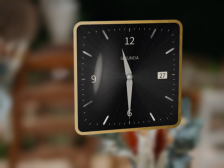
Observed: 11h30
